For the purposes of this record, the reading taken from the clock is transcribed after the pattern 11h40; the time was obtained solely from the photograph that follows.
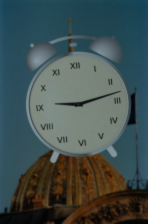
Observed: 9h13
